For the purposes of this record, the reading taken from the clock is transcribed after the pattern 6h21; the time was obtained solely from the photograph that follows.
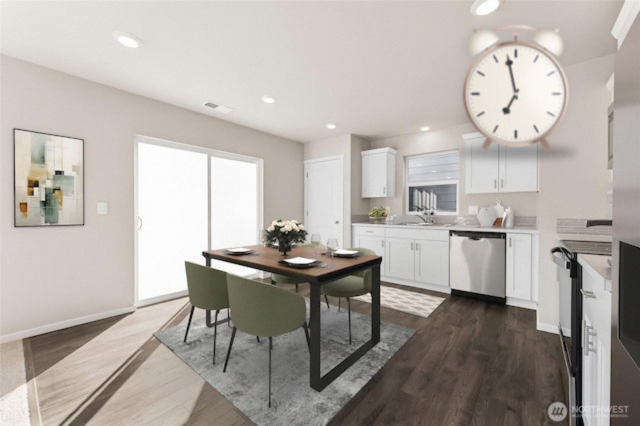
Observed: 6h58
